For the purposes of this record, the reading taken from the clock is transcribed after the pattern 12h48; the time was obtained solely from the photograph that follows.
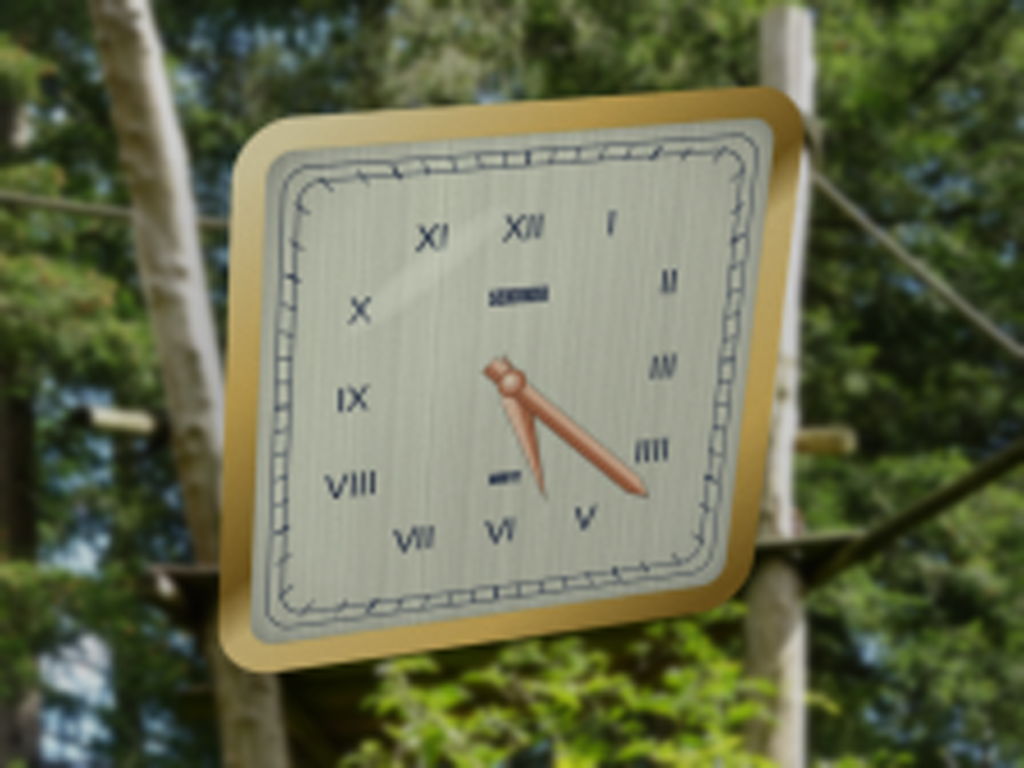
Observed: 5h22
